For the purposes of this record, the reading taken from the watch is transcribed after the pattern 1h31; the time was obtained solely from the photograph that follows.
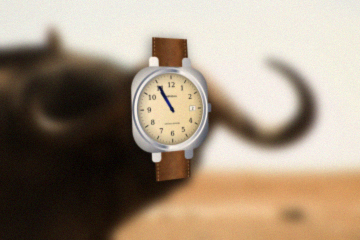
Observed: 10h55
